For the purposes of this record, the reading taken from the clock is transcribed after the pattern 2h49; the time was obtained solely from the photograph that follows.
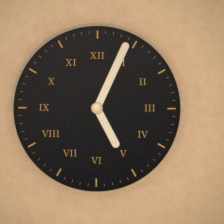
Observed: 5h04
